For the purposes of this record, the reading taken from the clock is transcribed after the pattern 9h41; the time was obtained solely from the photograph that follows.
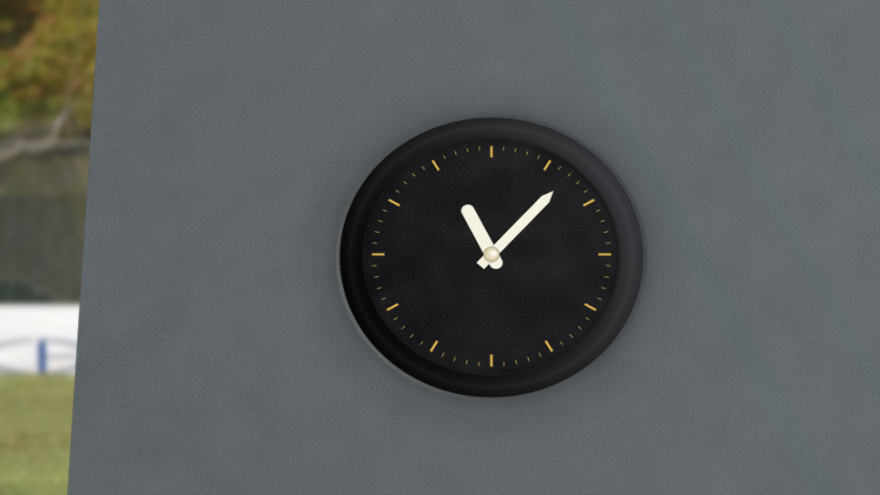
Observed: 11h07
